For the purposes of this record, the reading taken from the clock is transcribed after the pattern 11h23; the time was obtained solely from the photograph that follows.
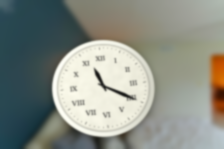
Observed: 11h20
